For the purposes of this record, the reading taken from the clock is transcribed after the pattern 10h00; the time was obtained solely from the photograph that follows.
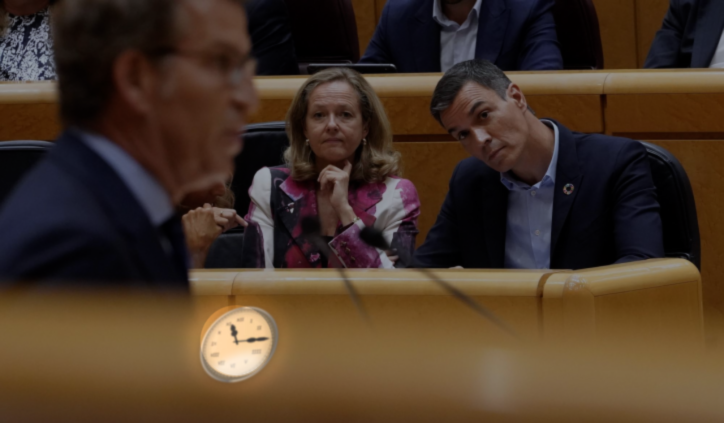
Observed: 11h15
